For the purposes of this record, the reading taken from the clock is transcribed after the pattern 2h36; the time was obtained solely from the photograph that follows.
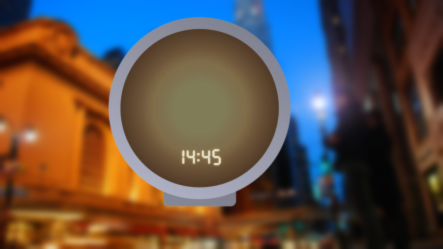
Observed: 14h45
